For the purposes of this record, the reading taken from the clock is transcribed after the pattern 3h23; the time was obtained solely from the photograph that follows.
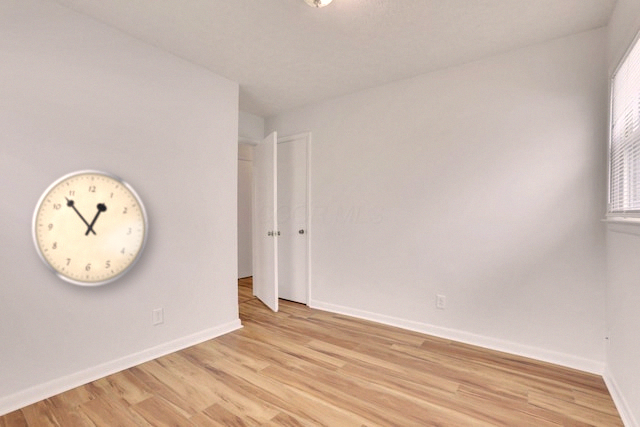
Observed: 12h53
